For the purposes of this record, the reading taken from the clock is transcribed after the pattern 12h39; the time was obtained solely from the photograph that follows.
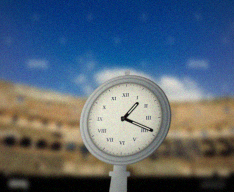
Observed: 1h19
